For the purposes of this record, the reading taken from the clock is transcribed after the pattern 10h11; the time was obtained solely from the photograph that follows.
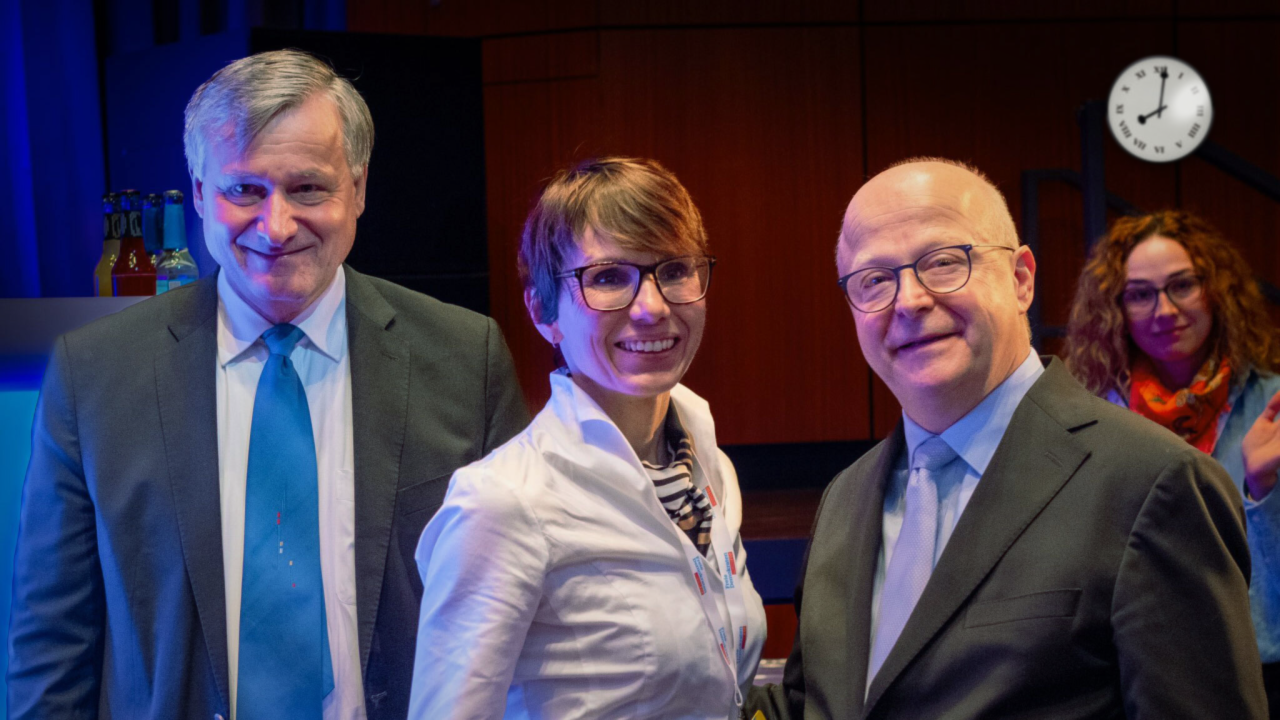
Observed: 8h01
